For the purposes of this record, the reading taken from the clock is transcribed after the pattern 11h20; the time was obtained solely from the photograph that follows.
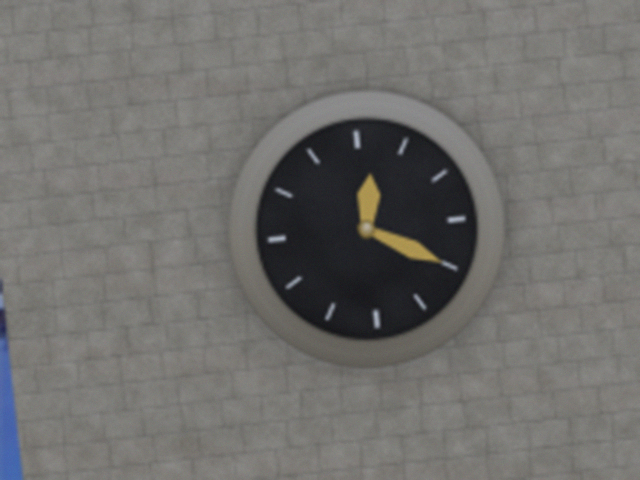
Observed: 12h20
